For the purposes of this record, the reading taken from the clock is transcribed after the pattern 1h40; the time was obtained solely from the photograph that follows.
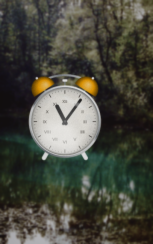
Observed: 11h06
